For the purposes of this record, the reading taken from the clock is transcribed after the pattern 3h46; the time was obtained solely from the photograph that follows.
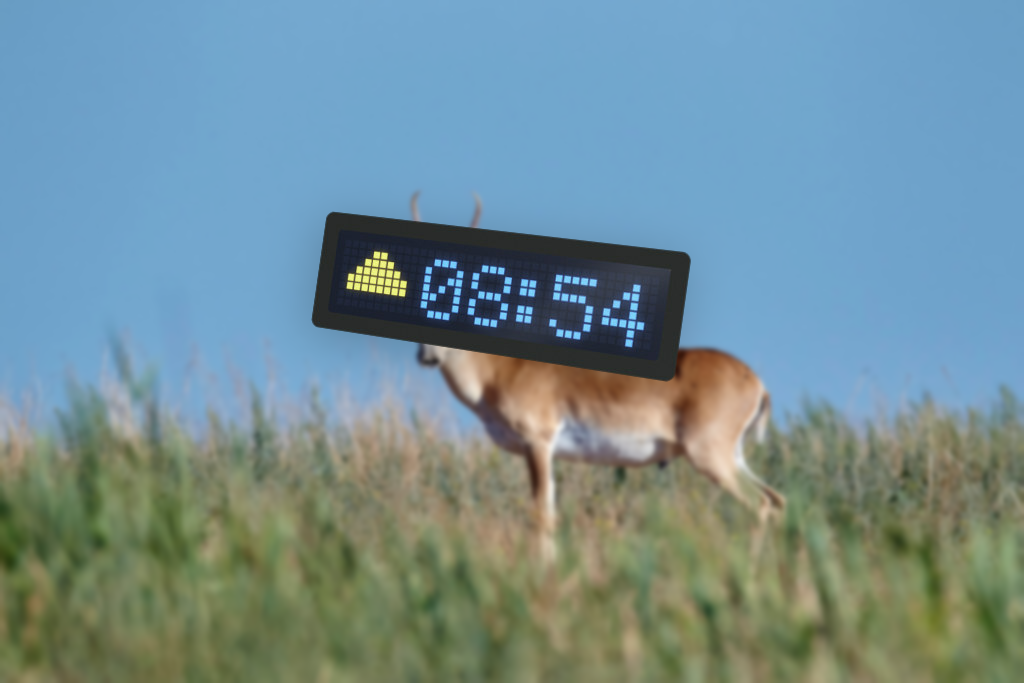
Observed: 8h54
